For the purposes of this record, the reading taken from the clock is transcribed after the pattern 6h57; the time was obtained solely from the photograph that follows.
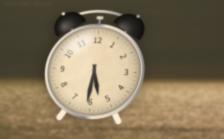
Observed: 5h31
